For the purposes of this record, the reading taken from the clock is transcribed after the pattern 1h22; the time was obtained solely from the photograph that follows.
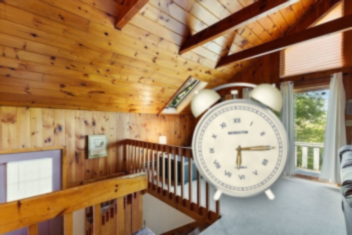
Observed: 6h15
